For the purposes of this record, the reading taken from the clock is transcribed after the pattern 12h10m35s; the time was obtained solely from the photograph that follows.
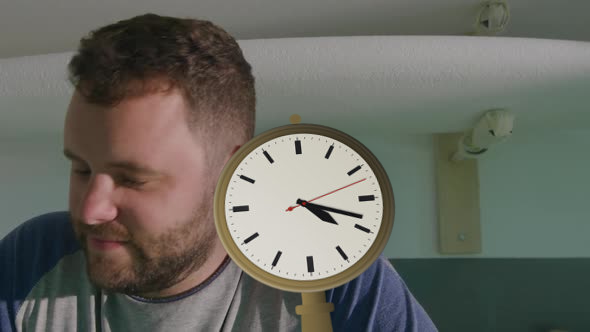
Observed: 4h18m12s
